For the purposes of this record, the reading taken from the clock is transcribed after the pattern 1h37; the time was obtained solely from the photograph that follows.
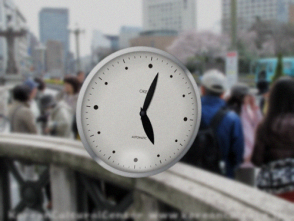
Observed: 5h02
